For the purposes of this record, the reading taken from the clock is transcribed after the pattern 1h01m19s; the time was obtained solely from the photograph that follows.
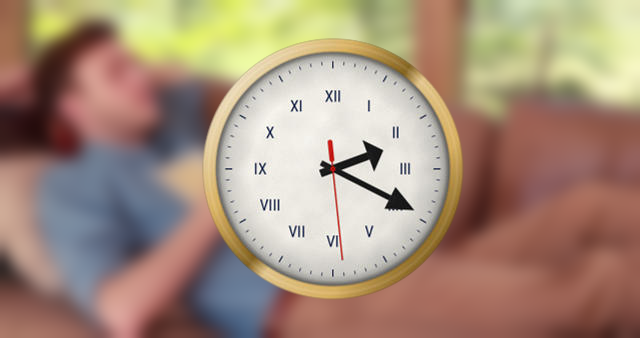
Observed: 2h19m29s
